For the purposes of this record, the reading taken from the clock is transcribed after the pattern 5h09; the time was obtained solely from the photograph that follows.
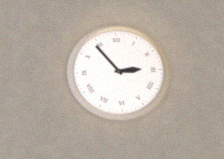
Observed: 2h54
